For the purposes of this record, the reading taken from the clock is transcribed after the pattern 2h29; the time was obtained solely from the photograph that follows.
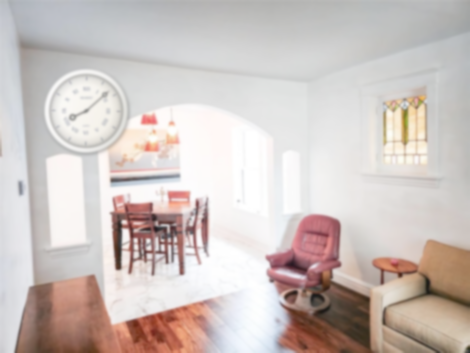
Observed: 8h08
